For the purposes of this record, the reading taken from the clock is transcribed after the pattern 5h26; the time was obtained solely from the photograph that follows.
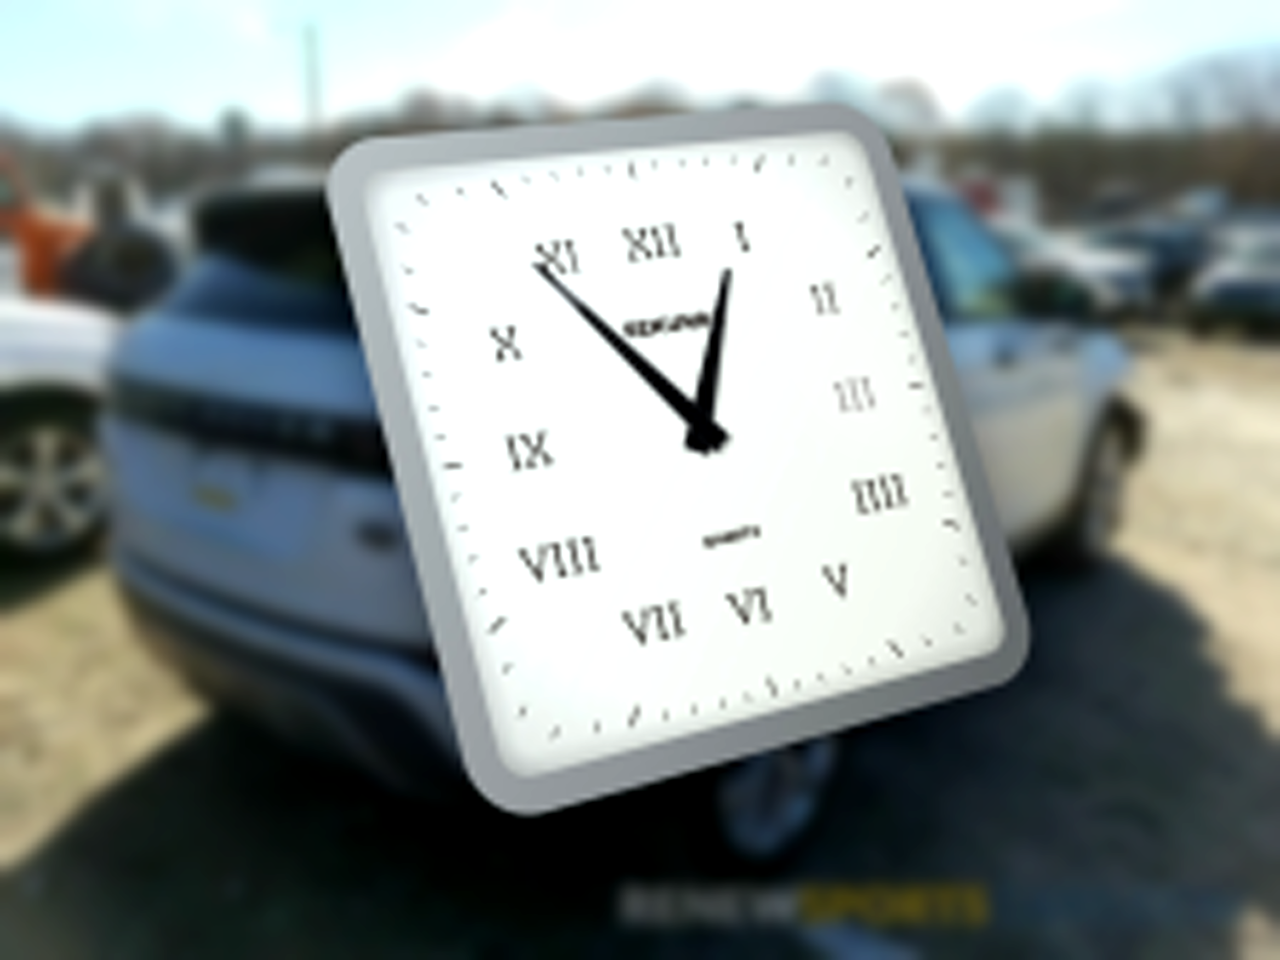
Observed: 12h54
